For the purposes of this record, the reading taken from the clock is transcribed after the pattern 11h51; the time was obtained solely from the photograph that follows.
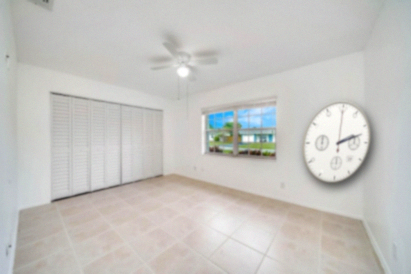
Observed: 2h12
